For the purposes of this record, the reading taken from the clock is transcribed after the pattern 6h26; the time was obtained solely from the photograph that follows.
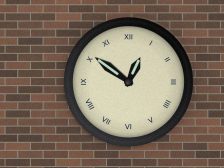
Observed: 12h51
